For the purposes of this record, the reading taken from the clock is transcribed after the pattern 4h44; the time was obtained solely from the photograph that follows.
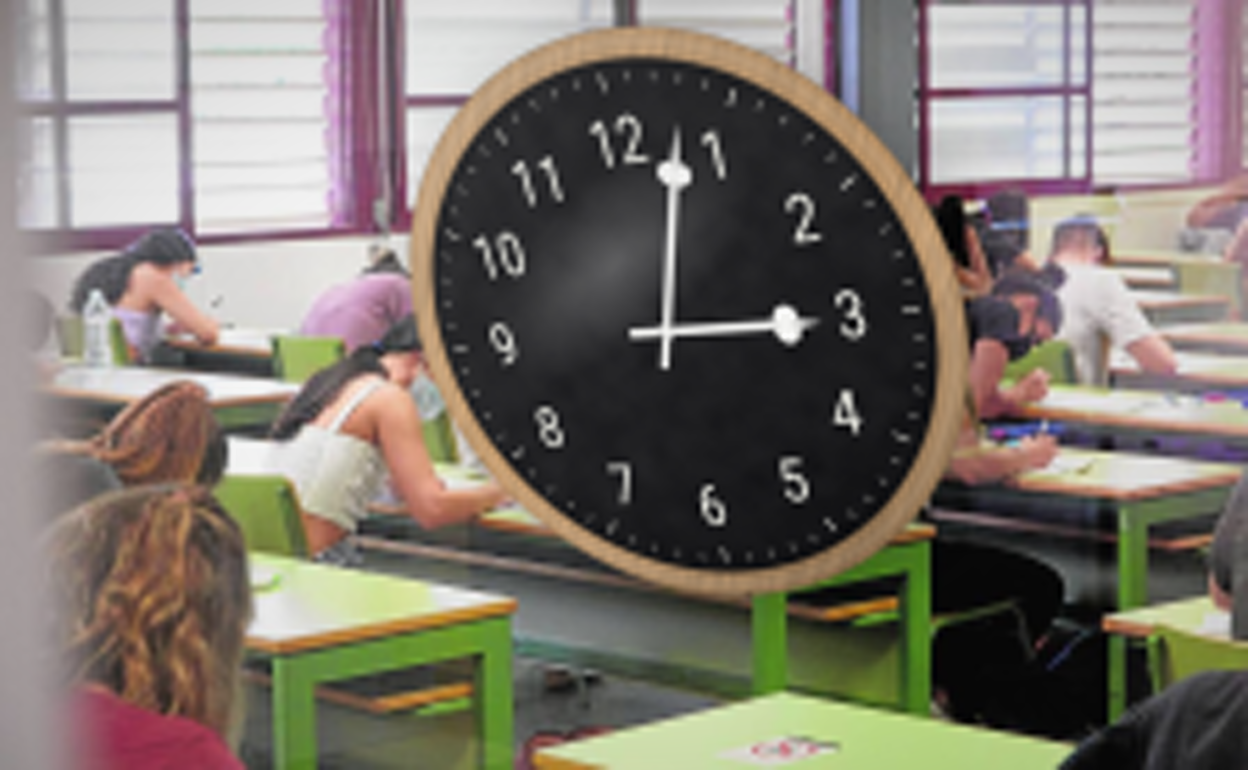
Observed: 3h03
